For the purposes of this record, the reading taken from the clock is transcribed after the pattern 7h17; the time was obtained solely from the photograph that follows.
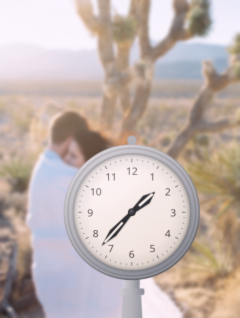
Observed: 1h37
